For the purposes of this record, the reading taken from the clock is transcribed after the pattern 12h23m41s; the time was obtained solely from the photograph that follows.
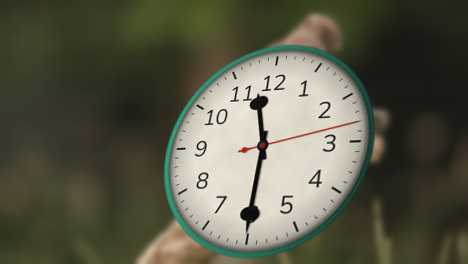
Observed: 11h30m13s
